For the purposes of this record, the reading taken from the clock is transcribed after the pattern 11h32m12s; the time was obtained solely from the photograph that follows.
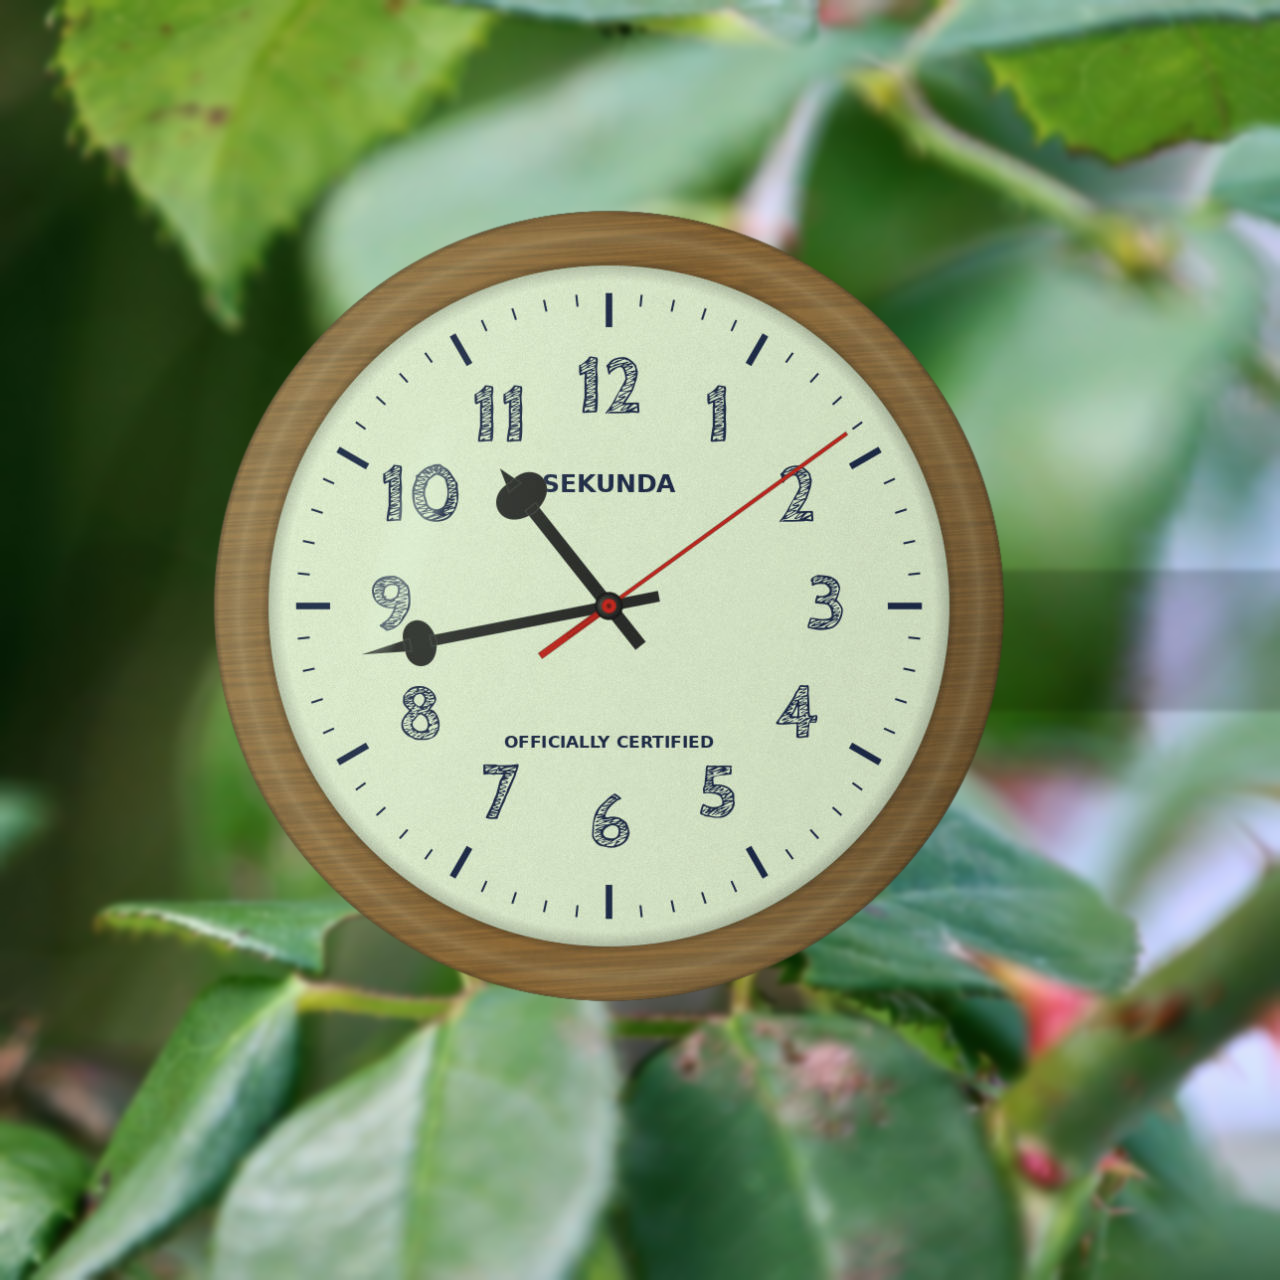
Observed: 10h43m09s
